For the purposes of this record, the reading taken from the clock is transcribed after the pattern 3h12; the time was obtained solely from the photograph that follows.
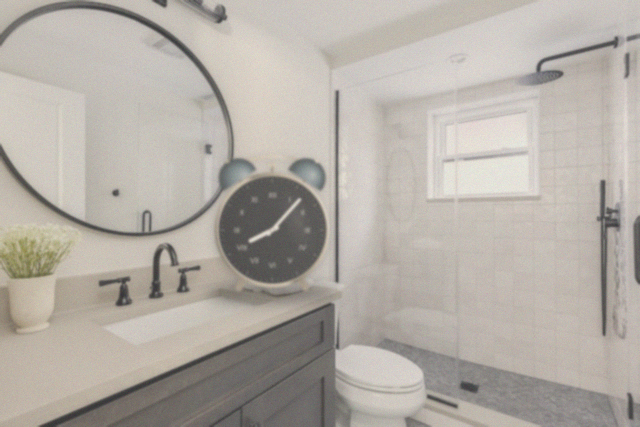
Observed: 8h07
